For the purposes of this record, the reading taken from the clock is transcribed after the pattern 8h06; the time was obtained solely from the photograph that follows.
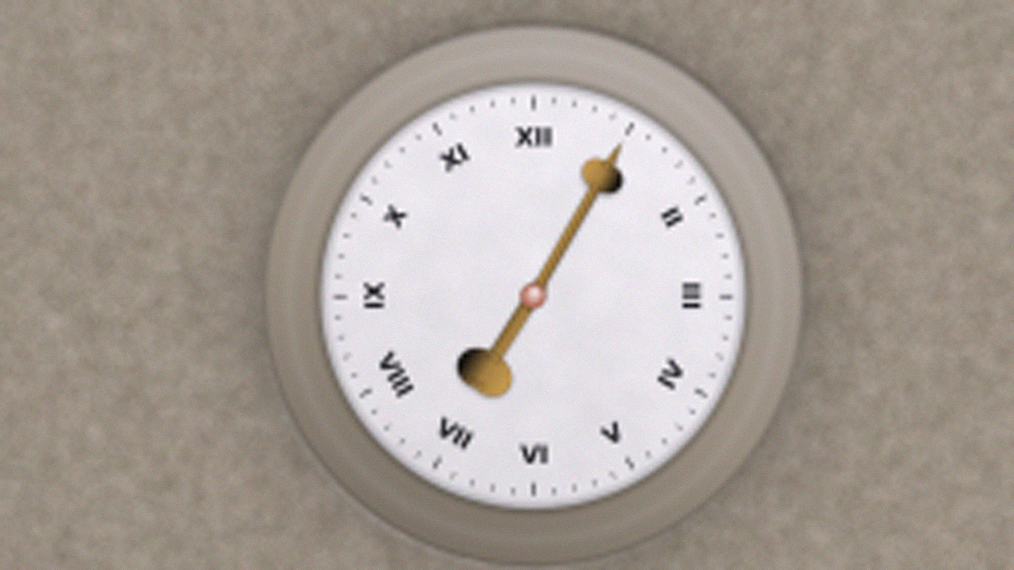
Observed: 7h05
